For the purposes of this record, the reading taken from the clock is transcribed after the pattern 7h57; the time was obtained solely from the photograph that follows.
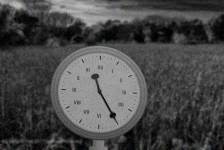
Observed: 11h25
